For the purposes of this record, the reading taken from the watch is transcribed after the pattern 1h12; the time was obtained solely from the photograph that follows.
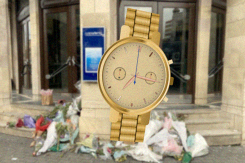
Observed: 7h16
